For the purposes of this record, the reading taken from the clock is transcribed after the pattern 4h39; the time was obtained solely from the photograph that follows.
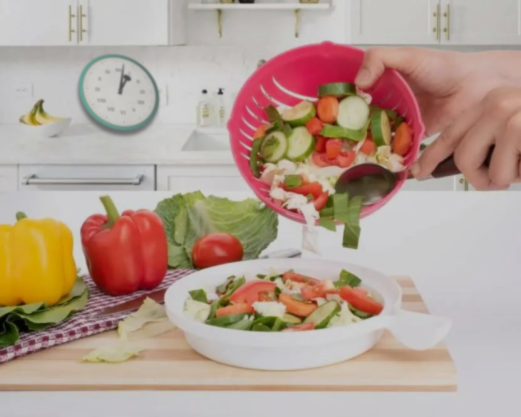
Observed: 1h02
